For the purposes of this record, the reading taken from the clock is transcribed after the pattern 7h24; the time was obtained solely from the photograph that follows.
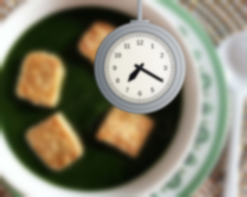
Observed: 7h20
